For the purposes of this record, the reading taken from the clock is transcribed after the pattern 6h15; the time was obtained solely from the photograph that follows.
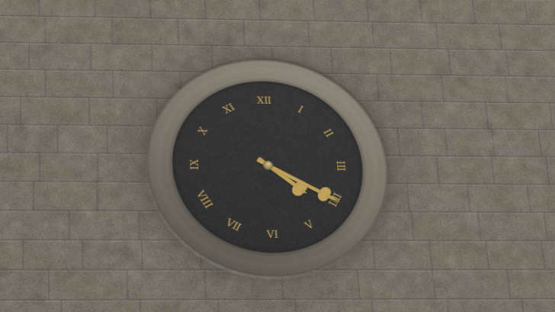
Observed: 4h20
